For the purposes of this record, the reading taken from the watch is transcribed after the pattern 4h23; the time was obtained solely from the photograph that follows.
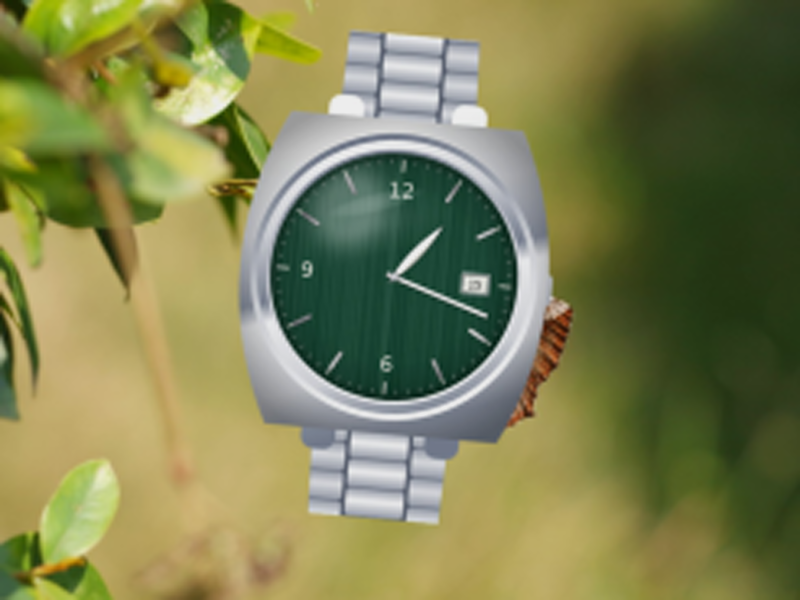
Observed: 1h18
